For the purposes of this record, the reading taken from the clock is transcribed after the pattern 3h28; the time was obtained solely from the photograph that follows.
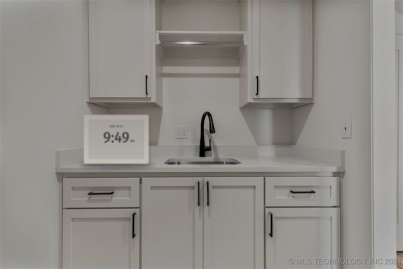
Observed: 9h49
